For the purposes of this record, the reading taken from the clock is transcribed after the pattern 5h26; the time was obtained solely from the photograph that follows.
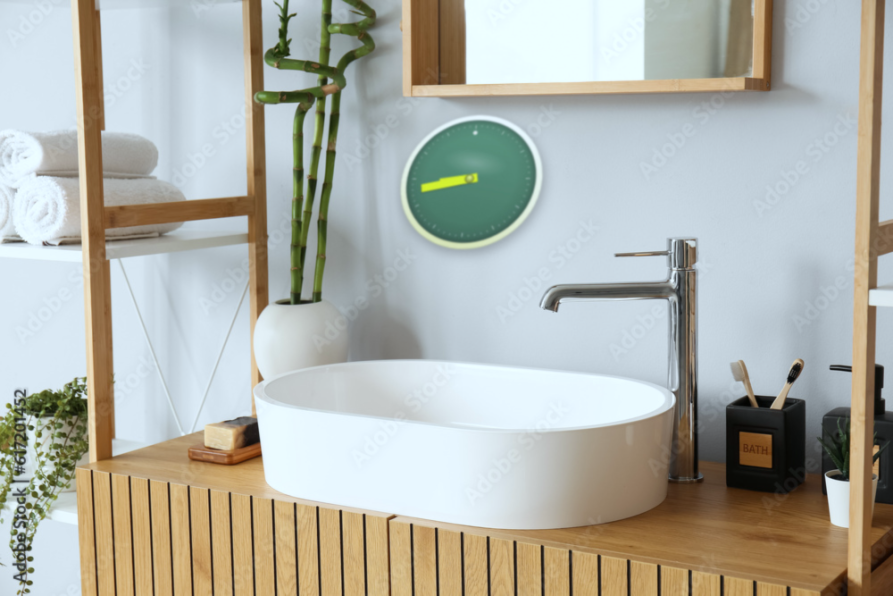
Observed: 8h43
